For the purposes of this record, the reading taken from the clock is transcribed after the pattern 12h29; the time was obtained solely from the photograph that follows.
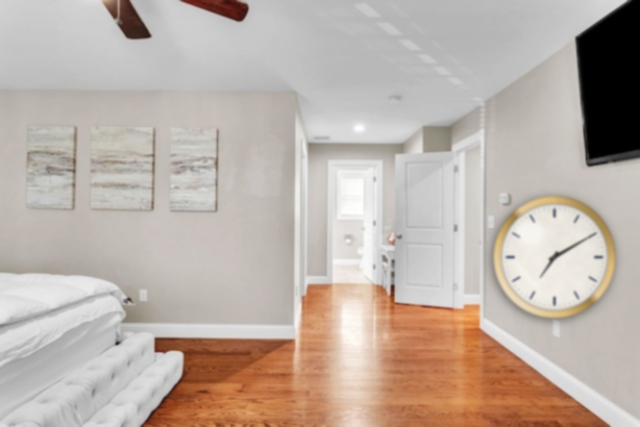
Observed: 7h10
